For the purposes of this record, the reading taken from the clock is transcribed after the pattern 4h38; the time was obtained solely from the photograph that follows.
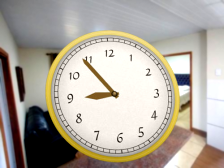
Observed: 8h54
